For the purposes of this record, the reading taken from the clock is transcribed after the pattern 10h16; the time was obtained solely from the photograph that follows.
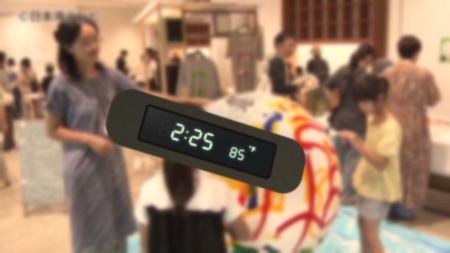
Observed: 2h25
